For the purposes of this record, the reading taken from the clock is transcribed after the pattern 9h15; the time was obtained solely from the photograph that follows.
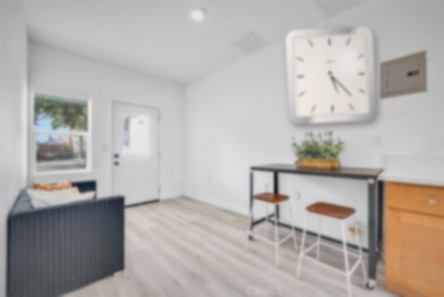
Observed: 5h23
